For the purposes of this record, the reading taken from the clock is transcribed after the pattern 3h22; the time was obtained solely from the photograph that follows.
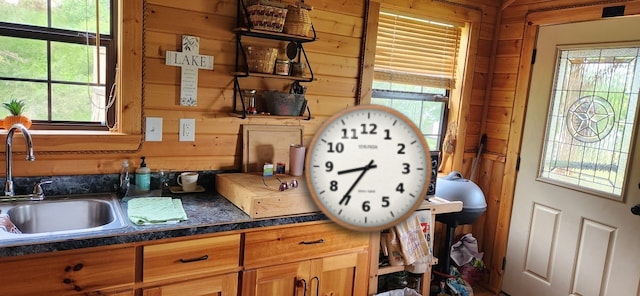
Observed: 8h36
